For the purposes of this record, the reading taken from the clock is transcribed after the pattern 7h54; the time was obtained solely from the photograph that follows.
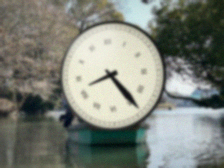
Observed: 8h24
